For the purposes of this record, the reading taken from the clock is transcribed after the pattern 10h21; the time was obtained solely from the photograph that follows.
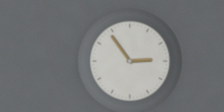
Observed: 2h54
